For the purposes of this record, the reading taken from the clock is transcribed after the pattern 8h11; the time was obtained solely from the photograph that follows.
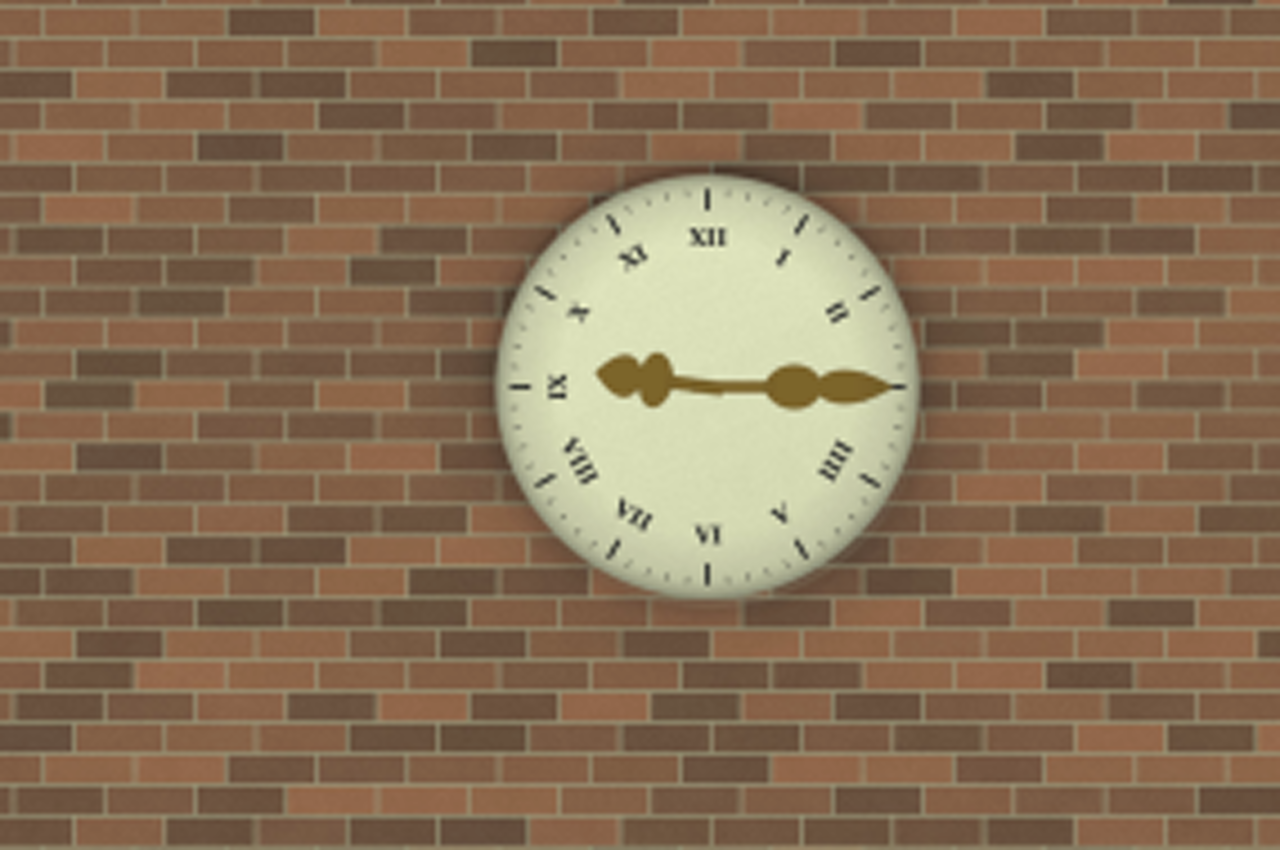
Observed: 9h15
